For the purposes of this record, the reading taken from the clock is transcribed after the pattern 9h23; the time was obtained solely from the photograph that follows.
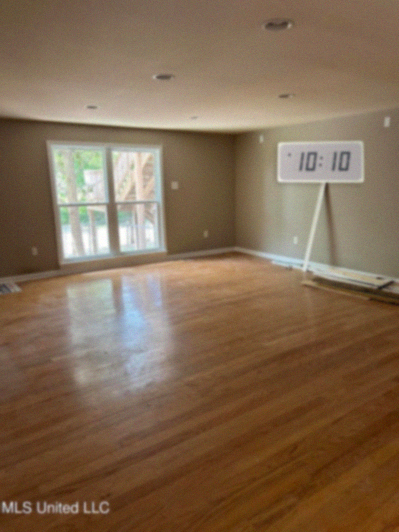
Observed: 10h10
